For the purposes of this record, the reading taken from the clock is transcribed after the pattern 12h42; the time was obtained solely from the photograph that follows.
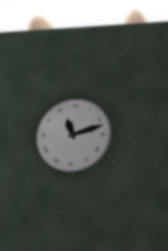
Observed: 11h12
